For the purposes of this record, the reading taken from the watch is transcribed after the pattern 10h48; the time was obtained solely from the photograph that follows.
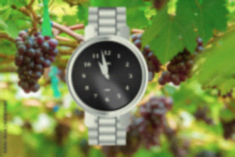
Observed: 10h58
